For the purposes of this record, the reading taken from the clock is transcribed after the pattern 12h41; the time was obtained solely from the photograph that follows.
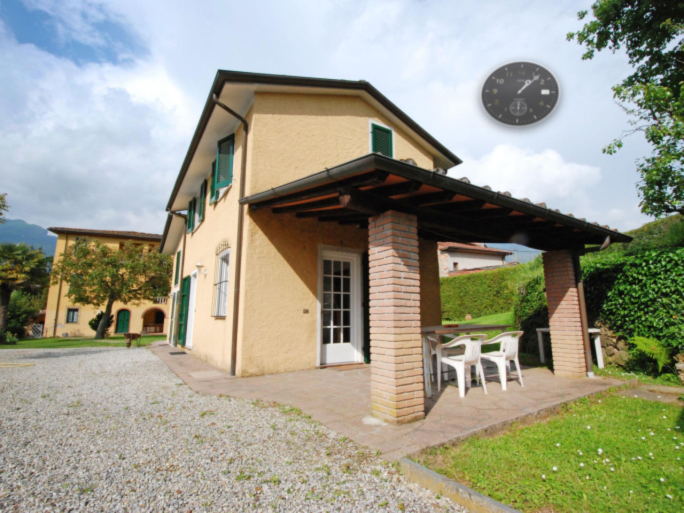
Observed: 1h07
